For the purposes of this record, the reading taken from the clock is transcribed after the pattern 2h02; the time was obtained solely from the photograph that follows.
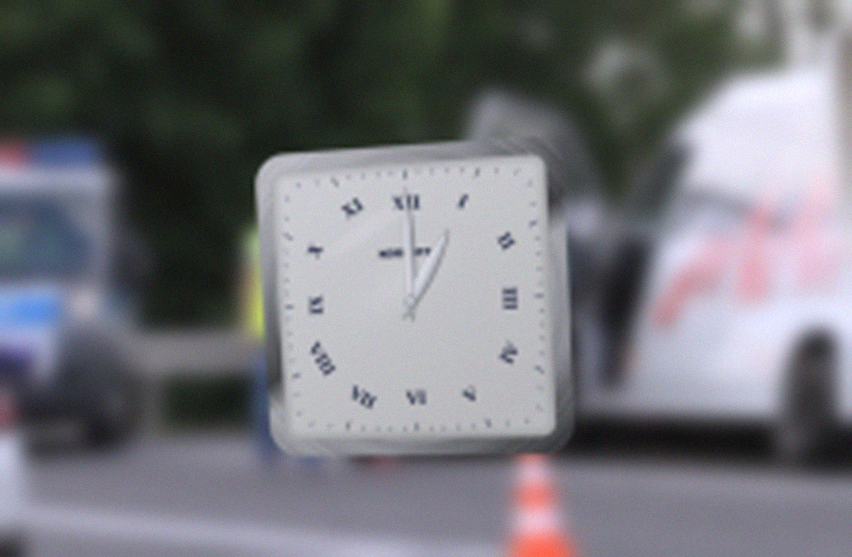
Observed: 1h00
